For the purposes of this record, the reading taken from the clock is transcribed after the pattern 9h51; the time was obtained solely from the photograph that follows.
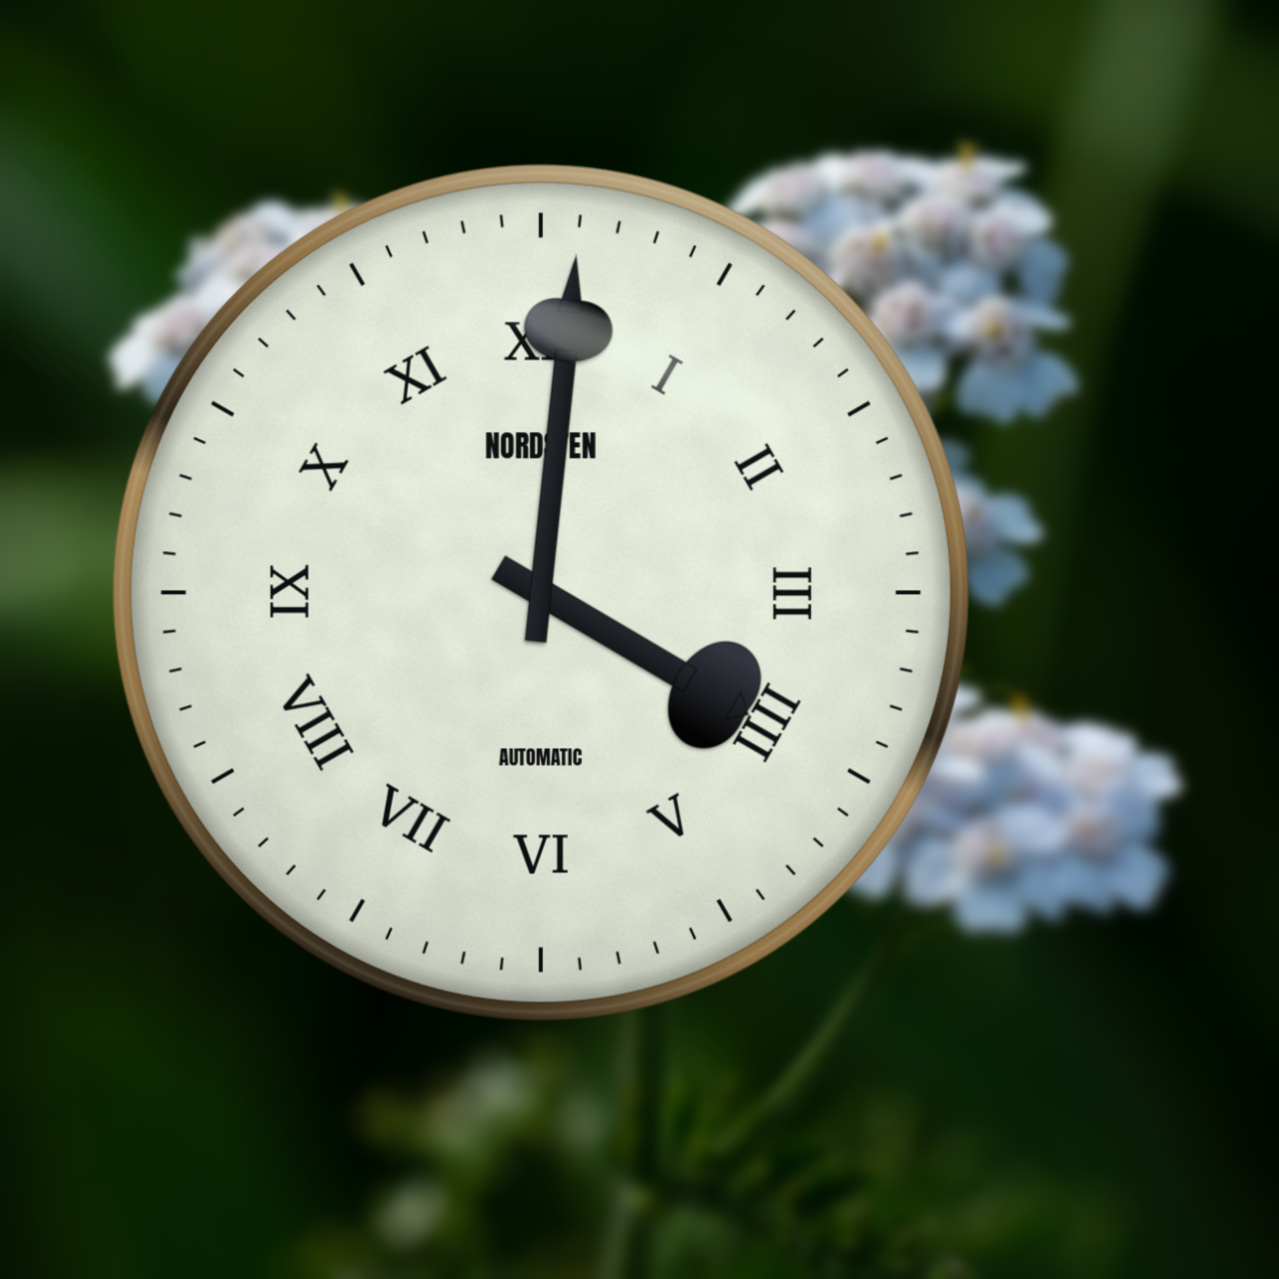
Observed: 4h01
